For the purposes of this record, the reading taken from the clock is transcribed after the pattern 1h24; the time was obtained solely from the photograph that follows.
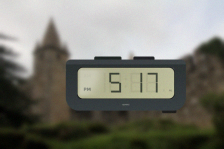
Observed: 5h17
